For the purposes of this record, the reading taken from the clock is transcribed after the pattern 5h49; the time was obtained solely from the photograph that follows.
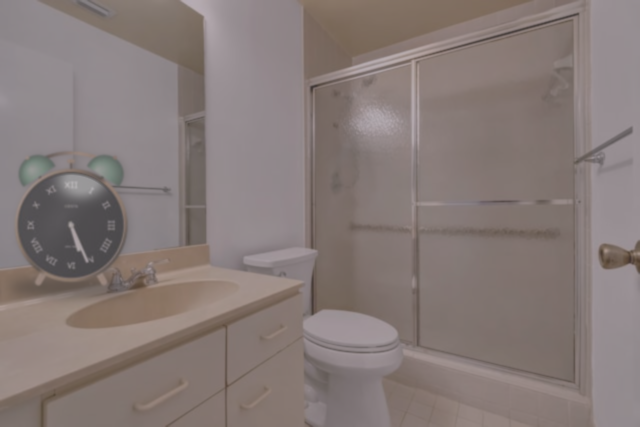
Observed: 5h26
